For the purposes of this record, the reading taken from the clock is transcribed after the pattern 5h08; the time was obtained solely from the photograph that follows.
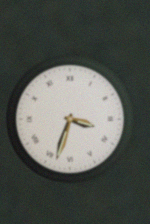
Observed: 3h33
